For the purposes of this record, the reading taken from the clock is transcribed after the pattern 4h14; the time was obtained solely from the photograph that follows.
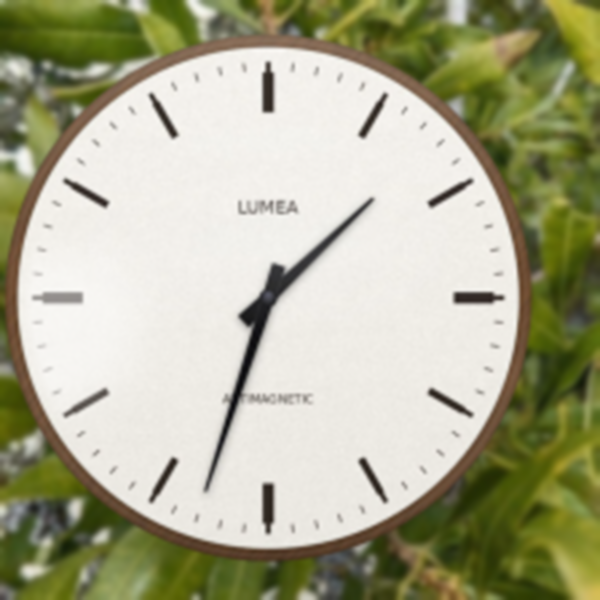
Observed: 1h33
